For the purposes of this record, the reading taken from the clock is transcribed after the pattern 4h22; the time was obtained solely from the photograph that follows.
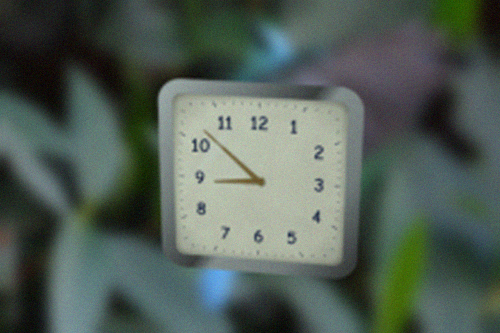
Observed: 8h52
